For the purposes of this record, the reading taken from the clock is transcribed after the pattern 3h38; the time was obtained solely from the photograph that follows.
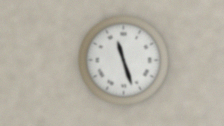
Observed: 11h27
